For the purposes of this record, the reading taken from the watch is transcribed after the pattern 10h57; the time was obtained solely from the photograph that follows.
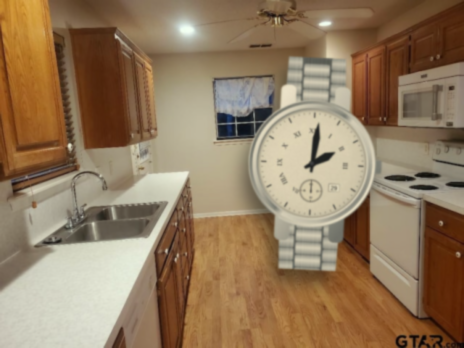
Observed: 2h01
